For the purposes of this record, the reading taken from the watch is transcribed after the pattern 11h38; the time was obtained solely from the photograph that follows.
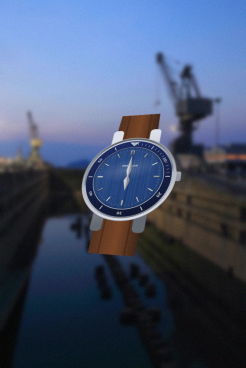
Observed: 6h00
